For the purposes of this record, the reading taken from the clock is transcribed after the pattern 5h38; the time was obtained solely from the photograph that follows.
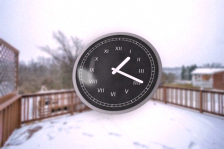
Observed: 1h19
